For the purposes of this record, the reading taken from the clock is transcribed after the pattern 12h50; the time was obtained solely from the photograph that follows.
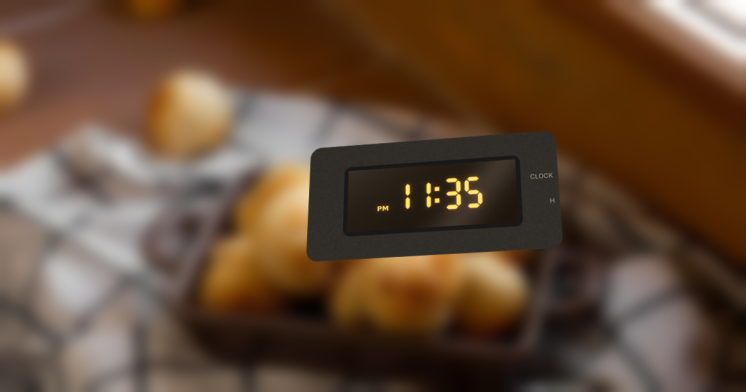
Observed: 11h35
